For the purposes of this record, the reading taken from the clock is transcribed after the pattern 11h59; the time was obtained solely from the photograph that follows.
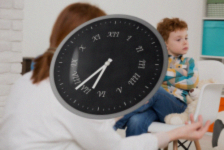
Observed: 6h37
